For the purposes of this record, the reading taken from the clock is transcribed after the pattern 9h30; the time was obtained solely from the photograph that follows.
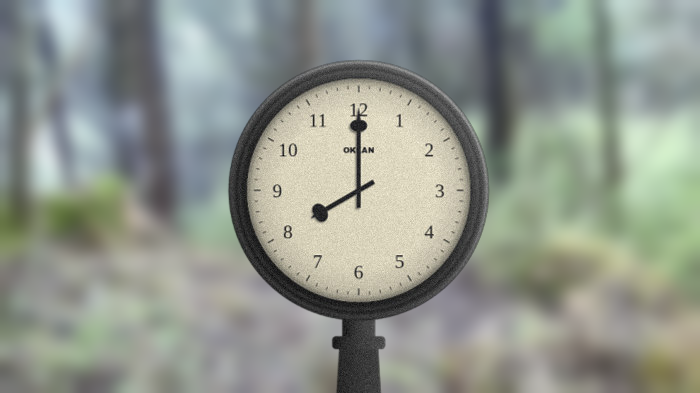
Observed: 8h00
